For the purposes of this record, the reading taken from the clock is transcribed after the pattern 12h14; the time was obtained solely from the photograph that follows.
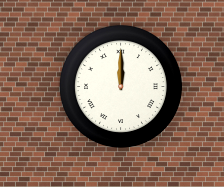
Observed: 12h00
